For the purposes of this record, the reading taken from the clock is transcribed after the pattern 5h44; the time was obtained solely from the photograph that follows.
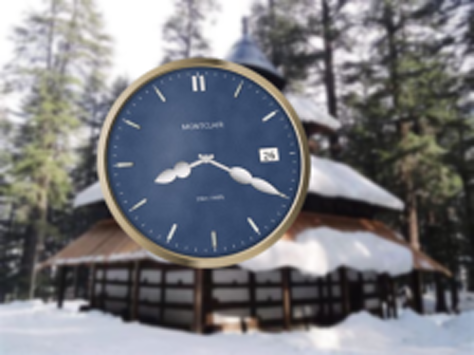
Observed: 8h20
